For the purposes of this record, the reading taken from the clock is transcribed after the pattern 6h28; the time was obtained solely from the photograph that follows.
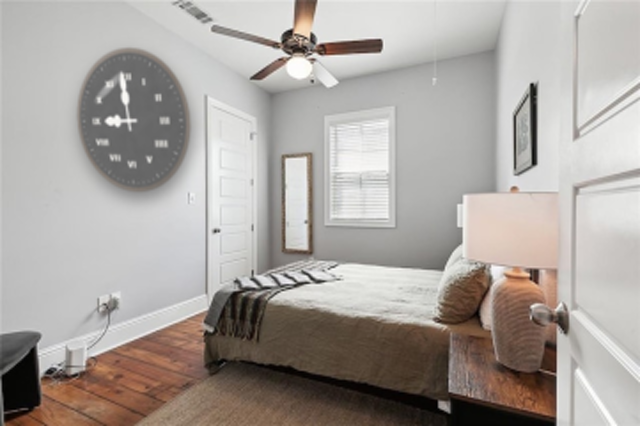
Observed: 8h59
